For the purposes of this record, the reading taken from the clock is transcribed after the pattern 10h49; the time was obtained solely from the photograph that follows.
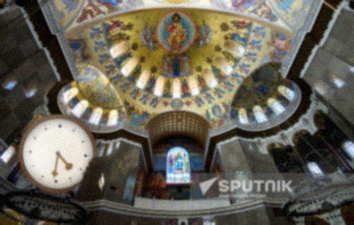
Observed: 4h31
